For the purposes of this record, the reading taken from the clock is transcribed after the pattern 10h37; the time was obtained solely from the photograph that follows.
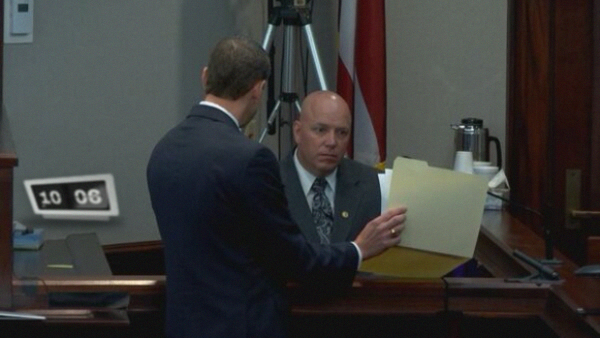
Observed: 10h06
